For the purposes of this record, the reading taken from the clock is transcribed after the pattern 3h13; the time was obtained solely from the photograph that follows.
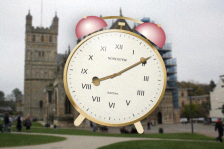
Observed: 8h09
